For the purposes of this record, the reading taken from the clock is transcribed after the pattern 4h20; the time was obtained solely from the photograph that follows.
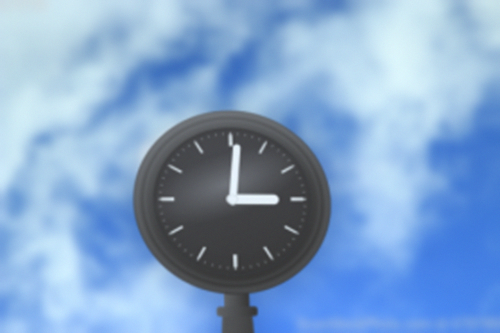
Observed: 3h01
